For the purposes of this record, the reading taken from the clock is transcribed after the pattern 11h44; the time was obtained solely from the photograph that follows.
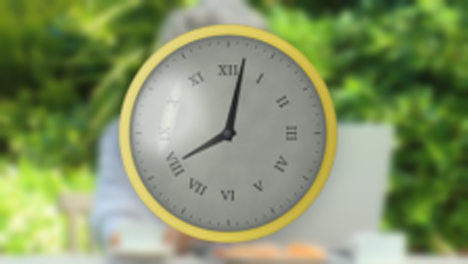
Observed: 8h02
